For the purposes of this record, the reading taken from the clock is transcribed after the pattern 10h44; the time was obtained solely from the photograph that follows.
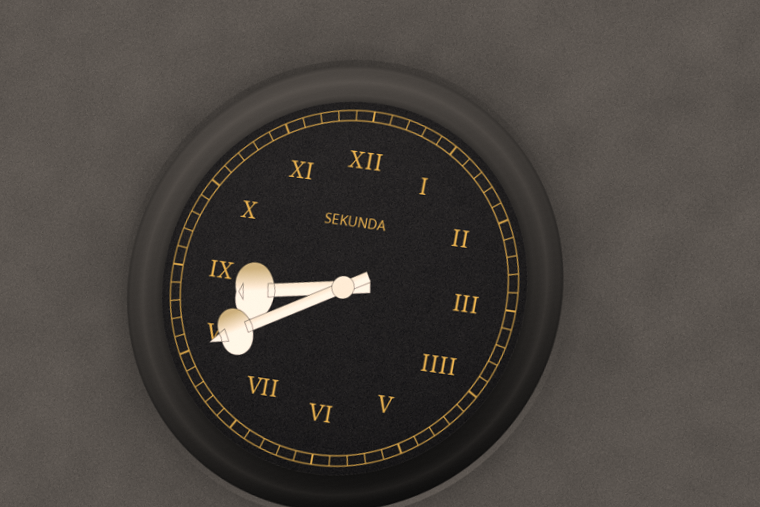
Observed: 8h40
